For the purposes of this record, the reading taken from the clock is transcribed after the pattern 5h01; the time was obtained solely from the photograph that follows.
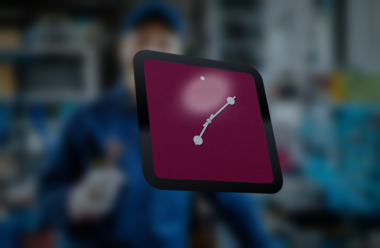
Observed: 7h08
